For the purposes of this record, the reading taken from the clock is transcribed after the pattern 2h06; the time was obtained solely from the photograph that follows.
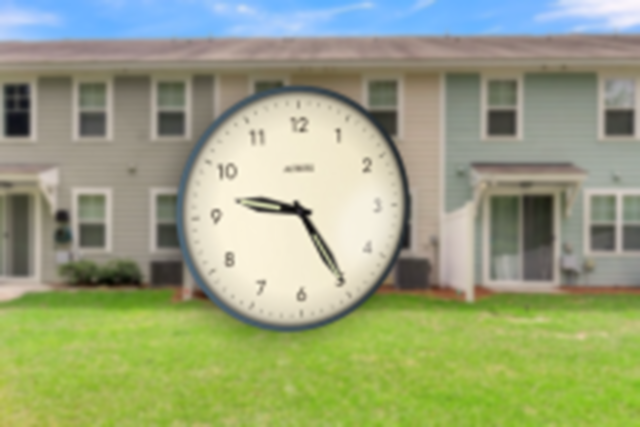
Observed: 9h25
